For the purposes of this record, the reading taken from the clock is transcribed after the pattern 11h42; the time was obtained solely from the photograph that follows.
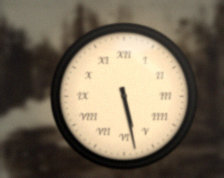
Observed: 5h28
